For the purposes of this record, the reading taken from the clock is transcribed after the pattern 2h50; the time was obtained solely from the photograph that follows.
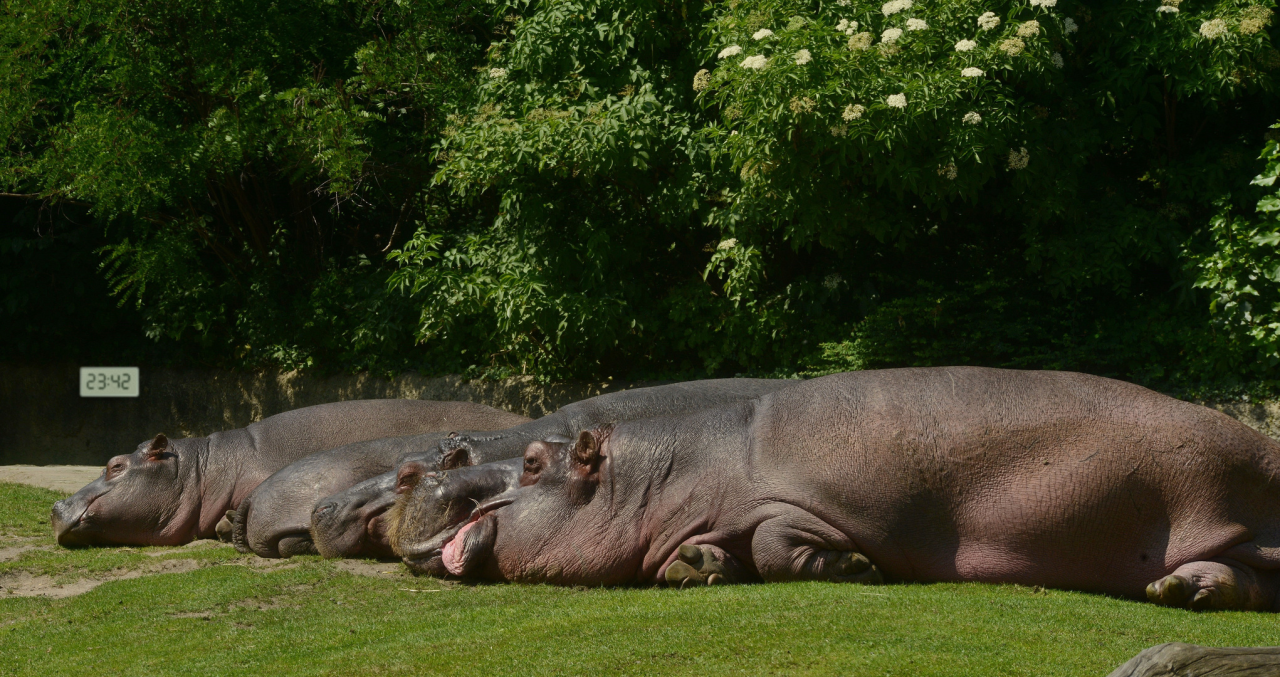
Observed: 23h42
